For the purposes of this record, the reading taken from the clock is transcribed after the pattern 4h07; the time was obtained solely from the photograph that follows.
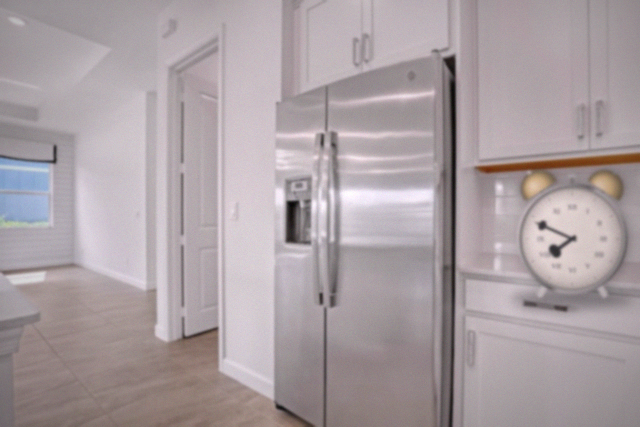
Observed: 7h49
